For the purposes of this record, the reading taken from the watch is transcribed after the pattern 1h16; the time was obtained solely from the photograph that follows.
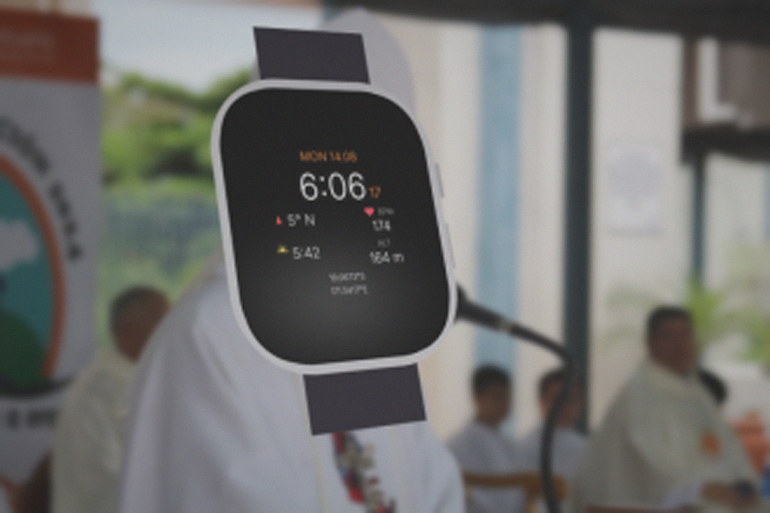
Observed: 6h06
